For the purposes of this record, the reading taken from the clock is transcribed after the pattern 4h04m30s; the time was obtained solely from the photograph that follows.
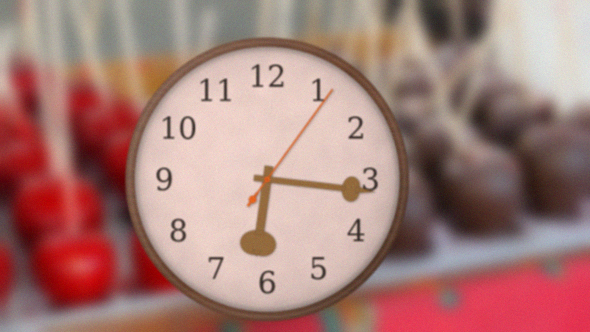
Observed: 6h16m06s
